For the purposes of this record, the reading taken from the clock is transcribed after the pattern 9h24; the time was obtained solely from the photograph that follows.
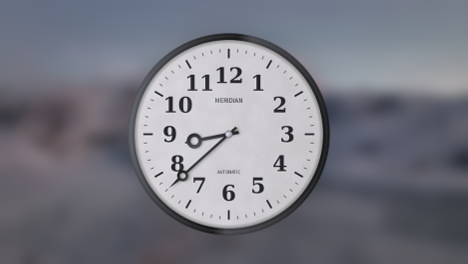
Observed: 8h38
